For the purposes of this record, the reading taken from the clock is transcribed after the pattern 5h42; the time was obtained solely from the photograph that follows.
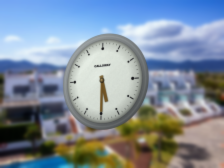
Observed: 5h30
